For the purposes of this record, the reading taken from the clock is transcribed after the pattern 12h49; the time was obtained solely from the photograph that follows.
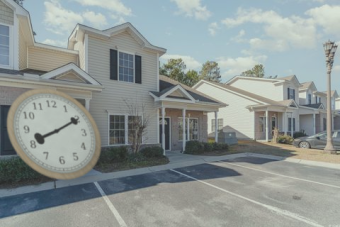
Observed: 8h10
